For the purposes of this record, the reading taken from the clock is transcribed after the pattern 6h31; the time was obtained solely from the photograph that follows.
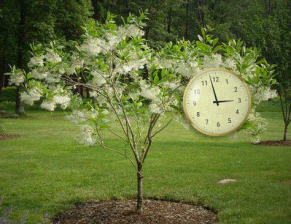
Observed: 2h58
